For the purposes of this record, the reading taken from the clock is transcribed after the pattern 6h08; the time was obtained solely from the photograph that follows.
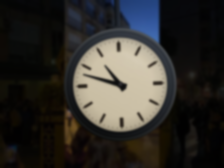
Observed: 10h48
